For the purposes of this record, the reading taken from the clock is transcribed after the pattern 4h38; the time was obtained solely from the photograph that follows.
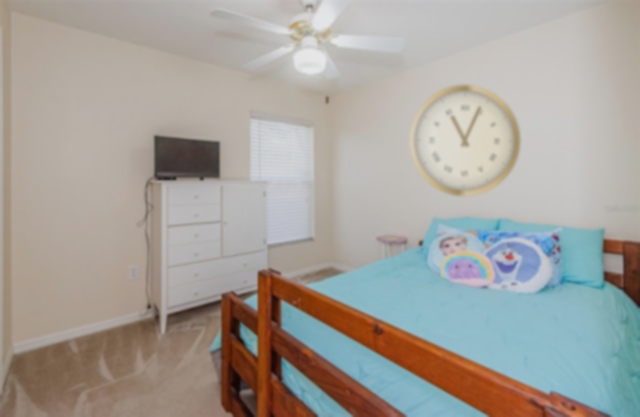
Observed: 11h04
